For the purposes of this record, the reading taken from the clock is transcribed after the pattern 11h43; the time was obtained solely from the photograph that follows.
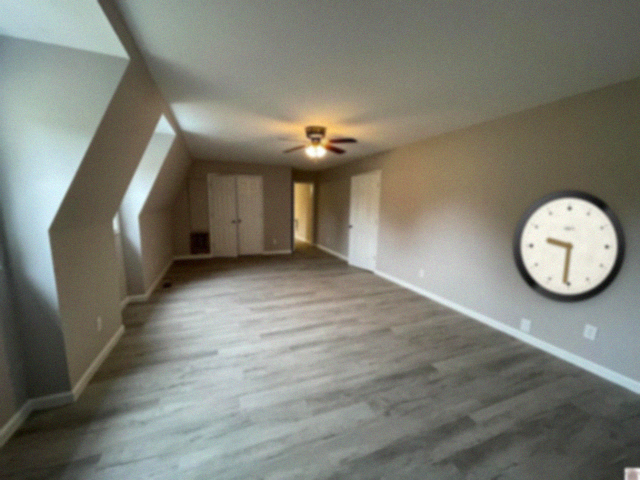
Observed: 9h31
